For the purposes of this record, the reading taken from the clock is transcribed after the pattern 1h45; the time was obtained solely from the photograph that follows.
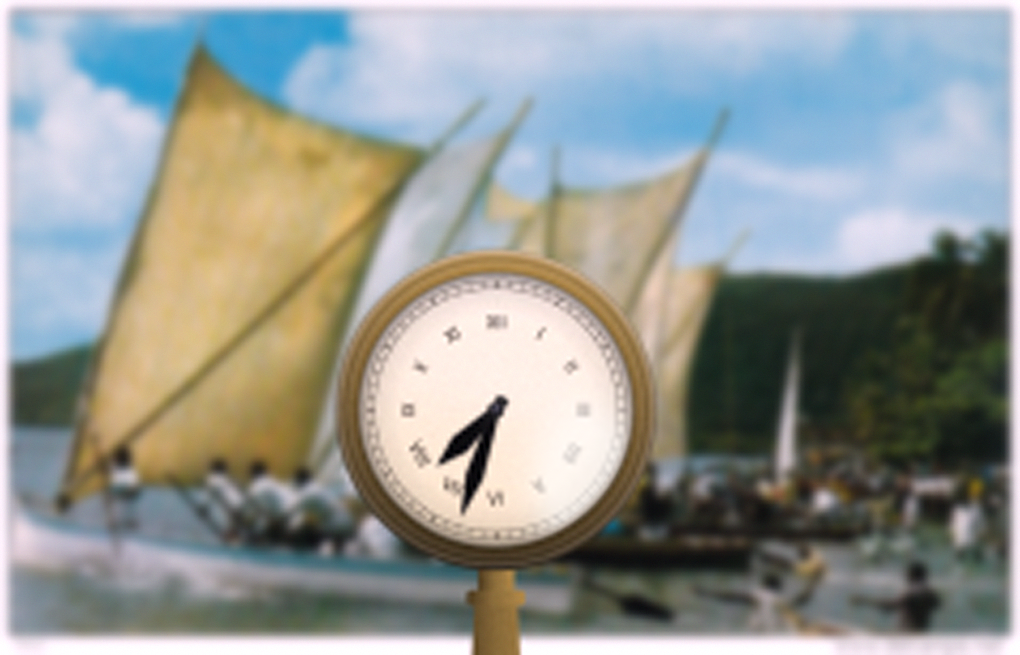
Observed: 7h33
